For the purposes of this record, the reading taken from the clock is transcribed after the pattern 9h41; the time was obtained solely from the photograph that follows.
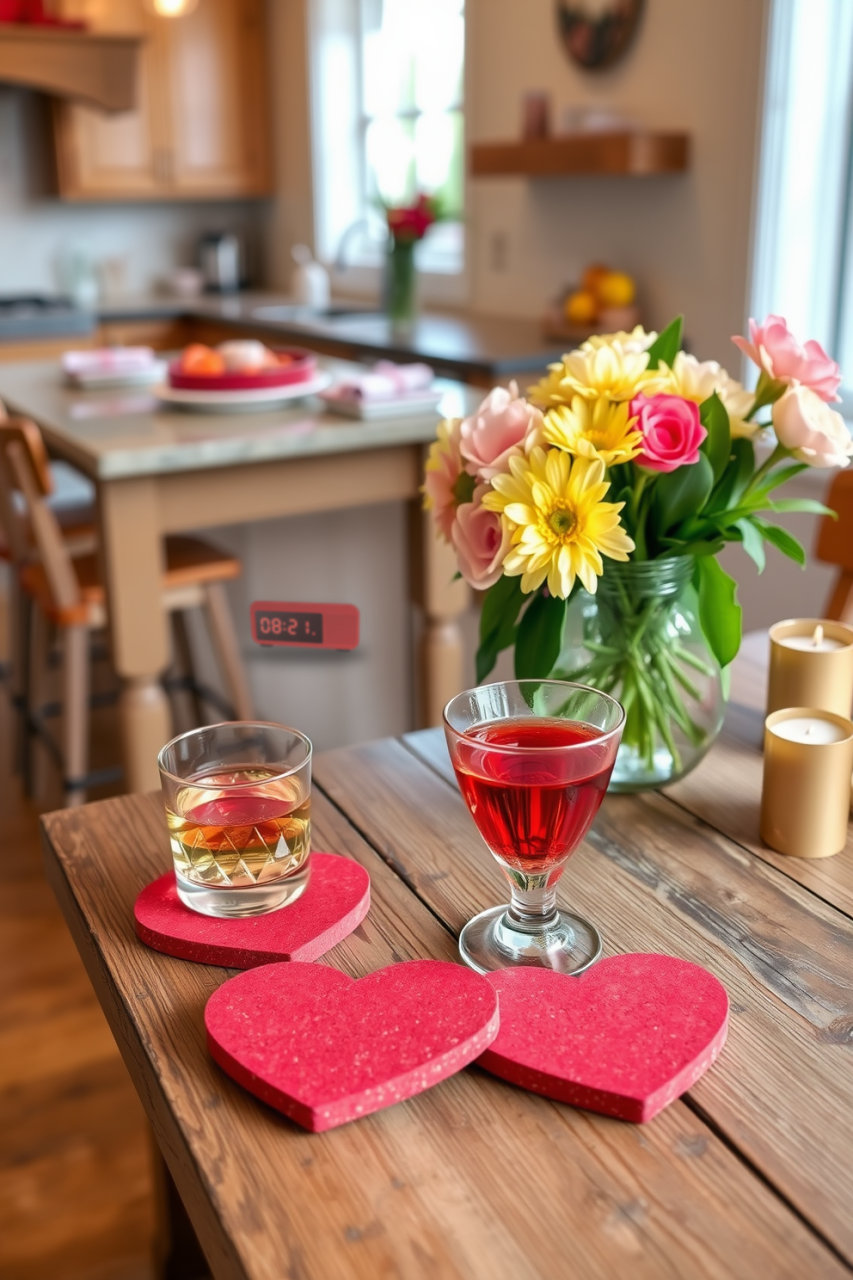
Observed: 8h21
